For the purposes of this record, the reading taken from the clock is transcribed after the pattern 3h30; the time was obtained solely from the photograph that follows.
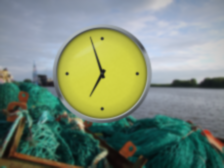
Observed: 6h57
